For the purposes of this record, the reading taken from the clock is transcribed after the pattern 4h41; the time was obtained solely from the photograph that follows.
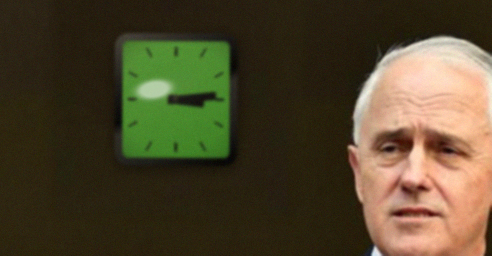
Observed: 3h14
